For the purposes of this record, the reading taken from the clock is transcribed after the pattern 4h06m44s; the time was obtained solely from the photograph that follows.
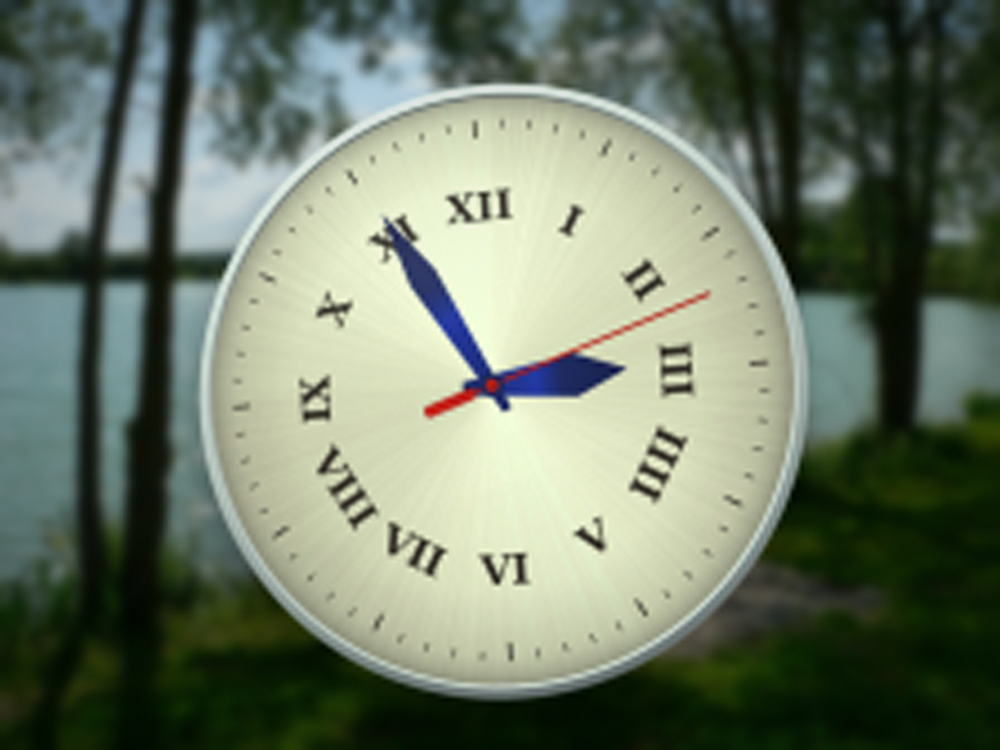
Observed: 2h55m12s
